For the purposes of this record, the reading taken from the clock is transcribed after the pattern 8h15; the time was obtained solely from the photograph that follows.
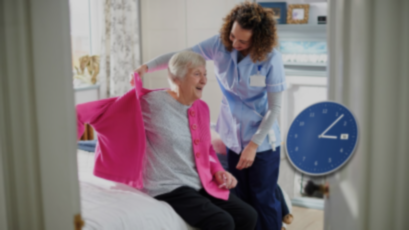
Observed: 3h07
